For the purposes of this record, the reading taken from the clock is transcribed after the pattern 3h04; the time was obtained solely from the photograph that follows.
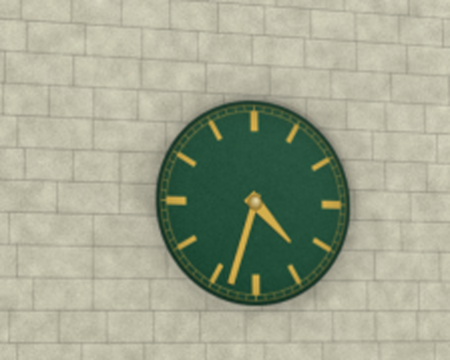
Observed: 4h33
